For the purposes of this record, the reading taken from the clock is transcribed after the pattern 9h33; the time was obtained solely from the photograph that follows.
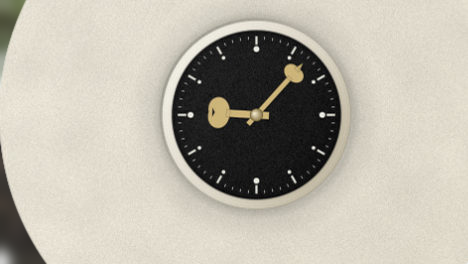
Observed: 9h07
